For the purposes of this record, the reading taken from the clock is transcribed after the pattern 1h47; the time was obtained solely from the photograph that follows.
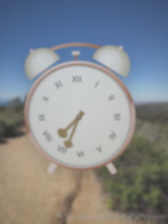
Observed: 7h34
